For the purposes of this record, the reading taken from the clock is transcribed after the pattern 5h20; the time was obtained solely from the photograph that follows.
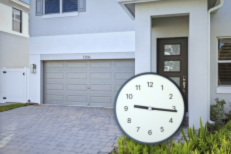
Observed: 9h16
